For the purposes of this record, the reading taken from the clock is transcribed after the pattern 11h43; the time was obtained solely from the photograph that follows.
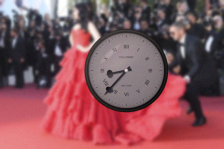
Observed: 8h37
